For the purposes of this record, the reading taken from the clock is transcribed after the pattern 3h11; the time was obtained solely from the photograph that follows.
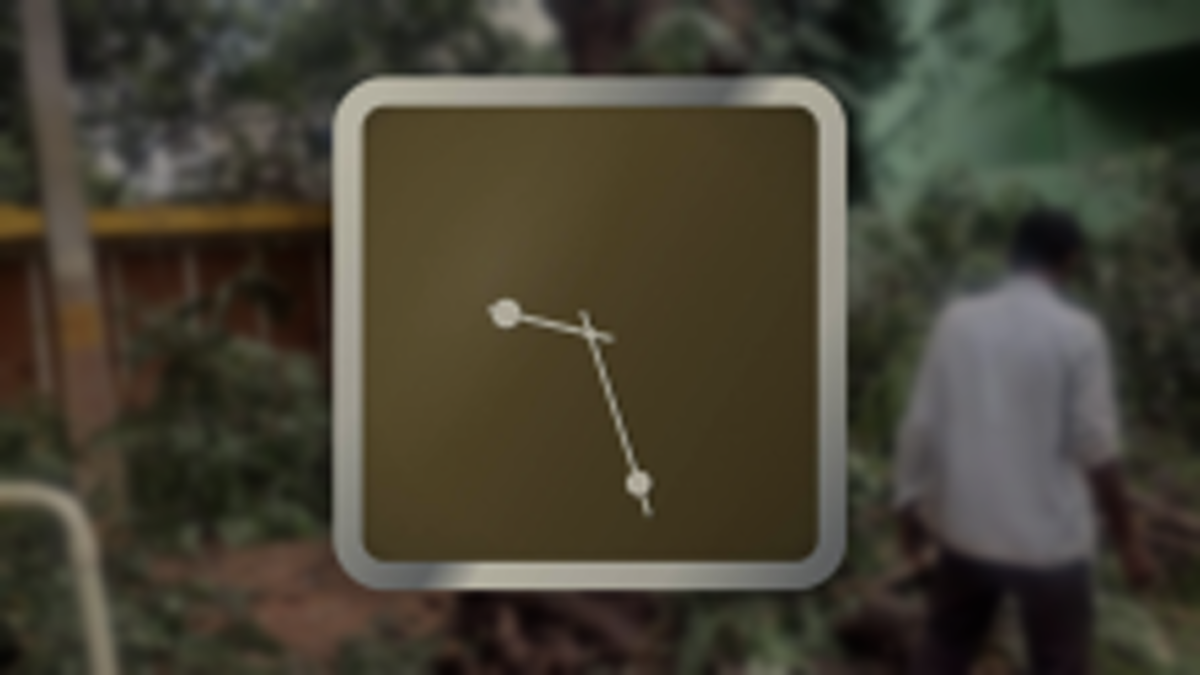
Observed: 9h27
